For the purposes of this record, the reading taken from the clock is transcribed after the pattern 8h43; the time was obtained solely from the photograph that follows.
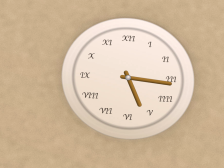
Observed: 5h16
